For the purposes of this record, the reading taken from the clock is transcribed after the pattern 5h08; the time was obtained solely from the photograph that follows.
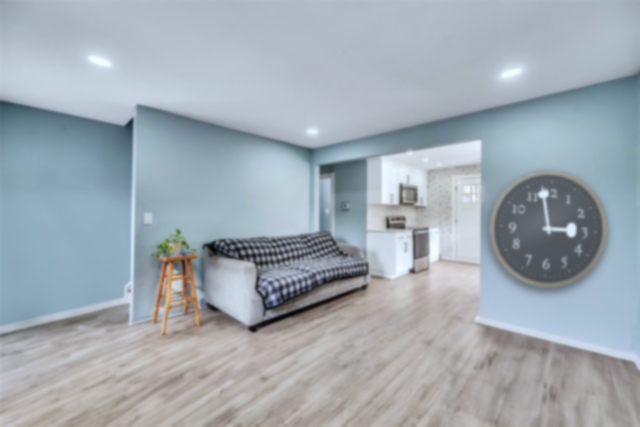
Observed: 2h58
